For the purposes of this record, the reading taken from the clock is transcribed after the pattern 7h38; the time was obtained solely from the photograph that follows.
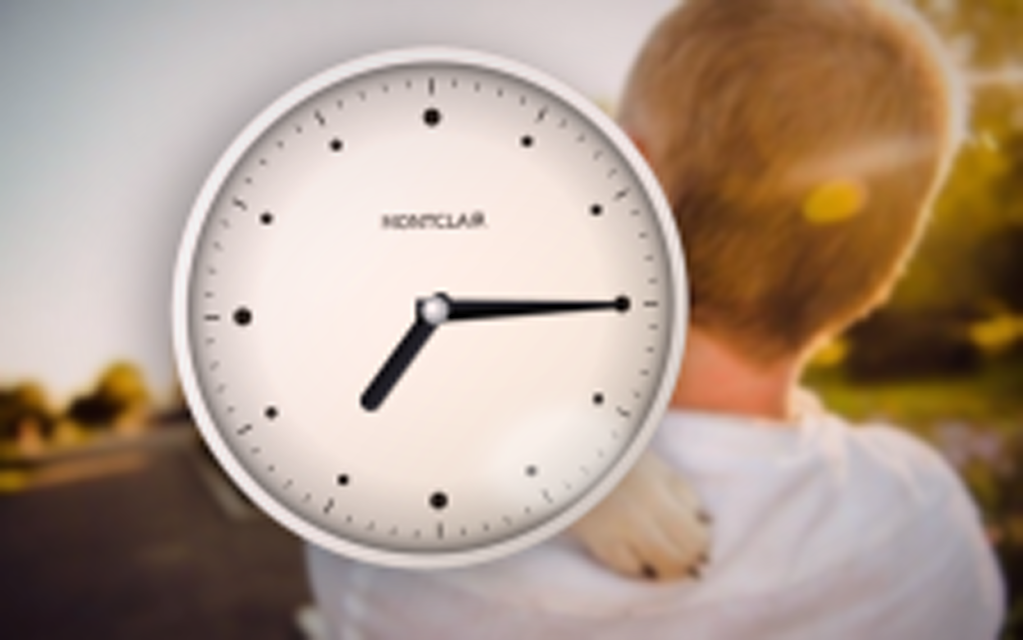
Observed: 7h15
